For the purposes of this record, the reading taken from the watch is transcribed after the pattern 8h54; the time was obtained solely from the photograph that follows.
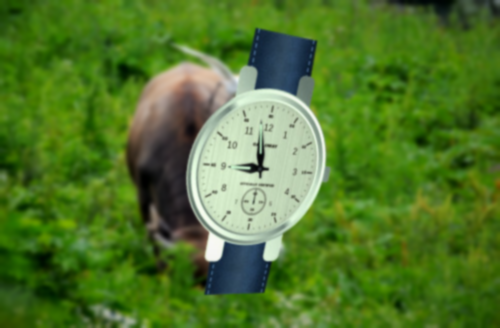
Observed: 8h58
